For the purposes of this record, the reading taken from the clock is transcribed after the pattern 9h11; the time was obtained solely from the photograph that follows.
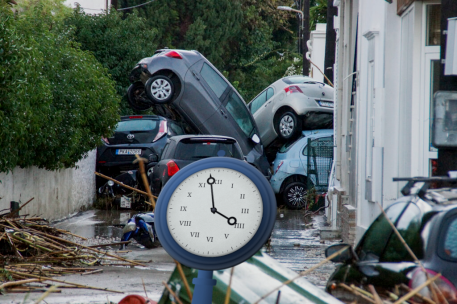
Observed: 3h58
